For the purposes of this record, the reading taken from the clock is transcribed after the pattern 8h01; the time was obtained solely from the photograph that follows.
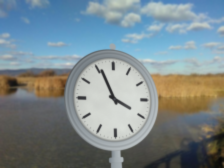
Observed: 3h56
